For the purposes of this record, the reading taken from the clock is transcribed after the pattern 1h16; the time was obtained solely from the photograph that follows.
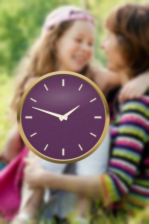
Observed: 1h48
